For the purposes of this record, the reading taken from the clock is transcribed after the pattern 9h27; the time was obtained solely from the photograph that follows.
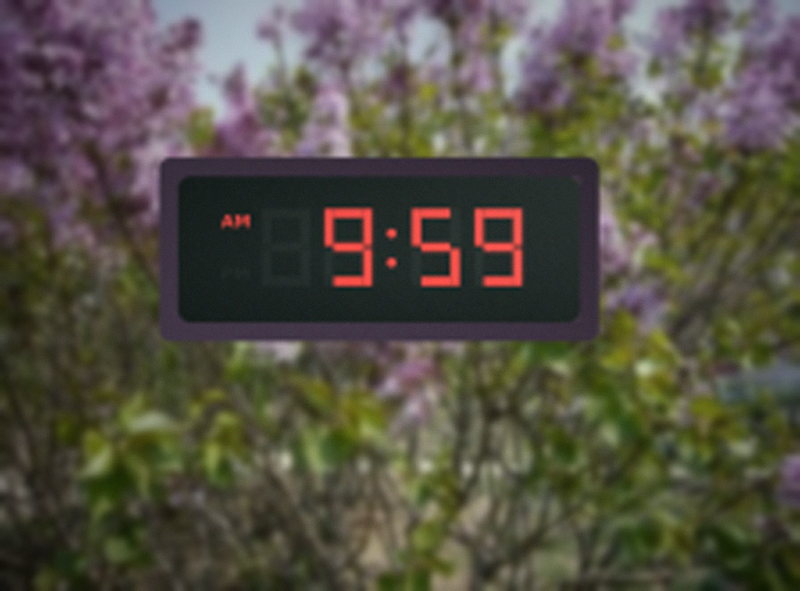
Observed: 9h59
